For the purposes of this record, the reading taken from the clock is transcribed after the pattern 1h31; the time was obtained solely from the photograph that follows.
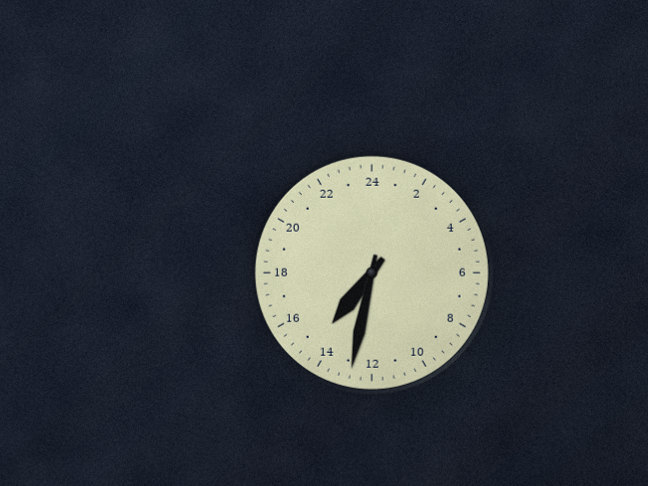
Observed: 14h32
